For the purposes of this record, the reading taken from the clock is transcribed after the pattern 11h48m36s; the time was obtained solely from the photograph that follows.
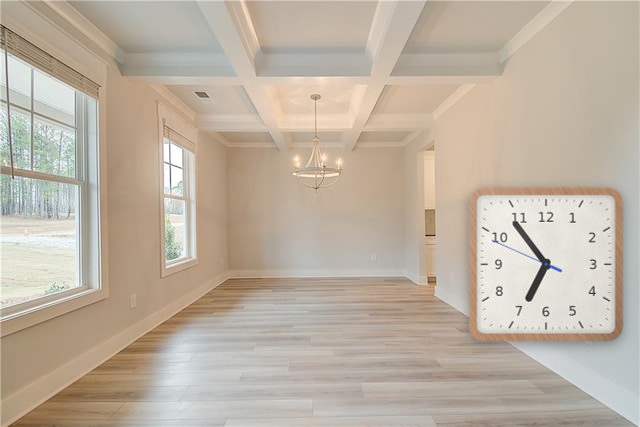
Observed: 6h53m49s
